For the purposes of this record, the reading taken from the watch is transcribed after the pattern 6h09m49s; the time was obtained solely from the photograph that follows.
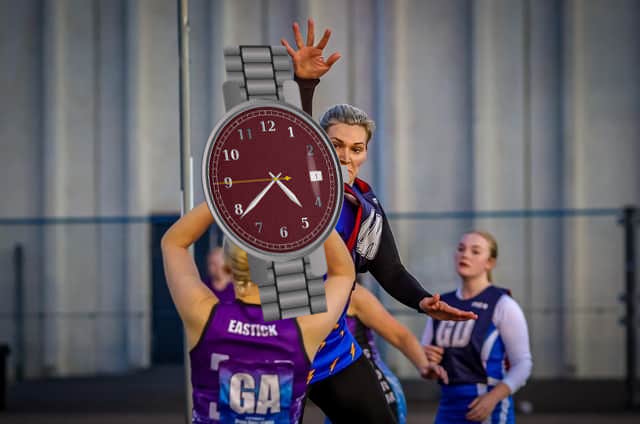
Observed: 4h38m45s
